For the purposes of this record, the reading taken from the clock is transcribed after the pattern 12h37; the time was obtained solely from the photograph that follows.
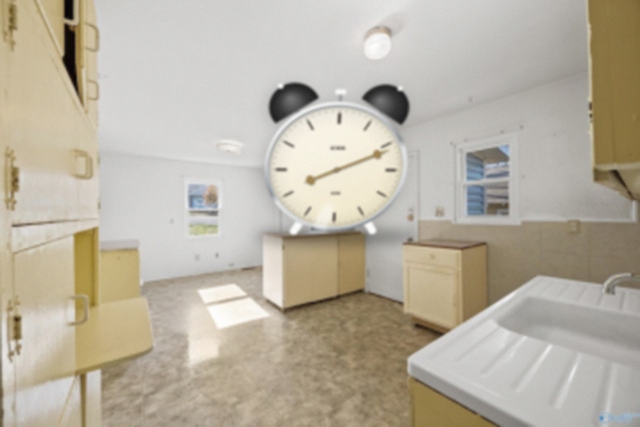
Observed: 8h11
